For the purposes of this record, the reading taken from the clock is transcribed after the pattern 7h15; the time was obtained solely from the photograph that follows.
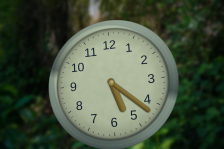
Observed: 5h22
